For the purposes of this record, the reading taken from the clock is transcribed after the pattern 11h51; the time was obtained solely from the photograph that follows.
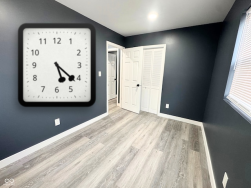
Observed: 5h22
